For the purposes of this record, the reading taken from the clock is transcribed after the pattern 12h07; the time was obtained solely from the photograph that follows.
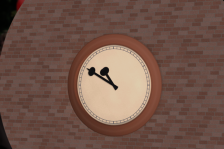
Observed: 10h50
